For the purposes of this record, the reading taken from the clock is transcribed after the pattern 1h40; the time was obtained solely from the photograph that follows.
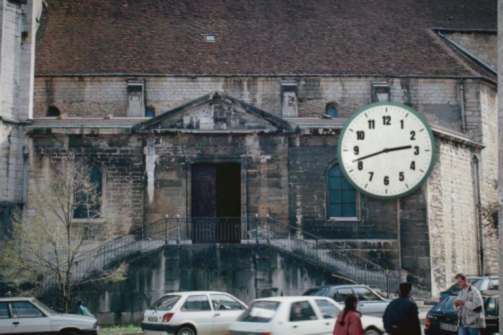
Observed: 2h42
